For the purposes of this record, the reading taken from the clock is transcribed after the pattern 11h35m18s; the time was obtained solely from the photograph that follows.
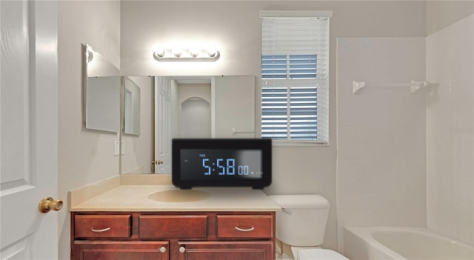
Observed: 5h58m00s
